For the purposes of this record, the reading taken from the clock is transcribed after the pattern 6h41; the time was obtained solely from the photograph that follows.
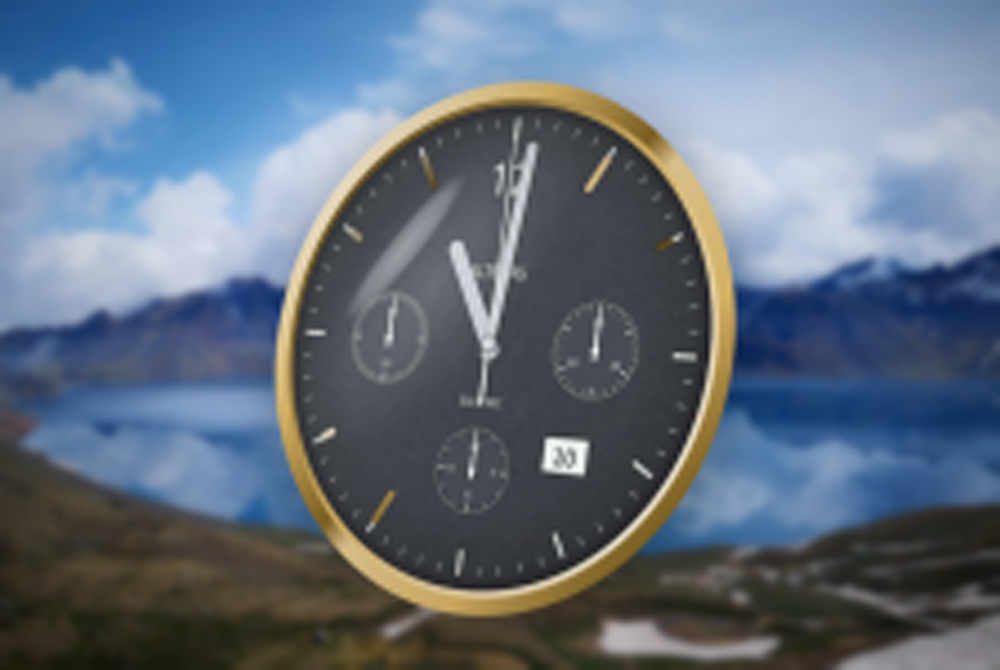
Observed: 11h01
